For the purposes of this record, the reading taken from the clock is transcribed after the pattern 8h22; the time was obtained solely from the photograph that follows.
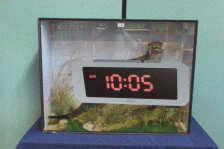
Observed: 10h05
